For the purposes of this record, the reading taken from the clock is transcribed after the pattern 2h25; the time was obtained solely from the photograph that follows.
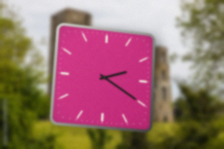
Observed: 2h20
